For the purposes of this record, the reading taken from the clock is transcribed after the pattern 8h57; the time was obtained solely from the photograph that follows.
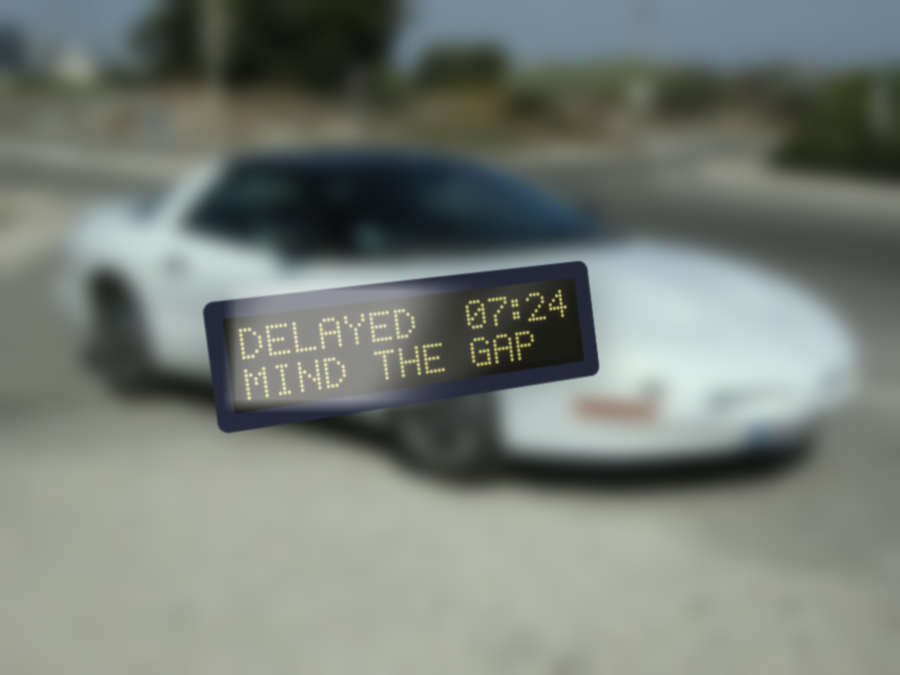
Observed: 7h24
